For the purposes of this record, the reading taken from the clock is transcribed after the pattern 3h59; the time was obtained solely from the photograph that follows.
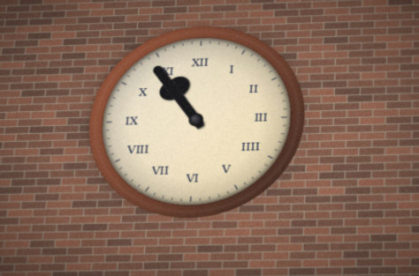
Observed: 10h54
